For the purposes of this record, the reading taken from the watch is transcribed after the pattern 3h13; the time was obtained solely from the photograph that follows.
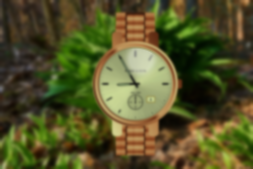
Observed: 8h55
